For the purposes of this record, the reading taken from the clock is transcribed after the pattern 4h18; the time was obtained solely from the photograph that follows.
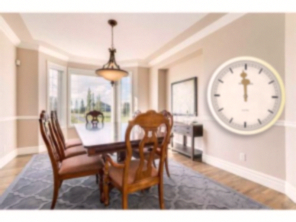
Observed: 11h59
